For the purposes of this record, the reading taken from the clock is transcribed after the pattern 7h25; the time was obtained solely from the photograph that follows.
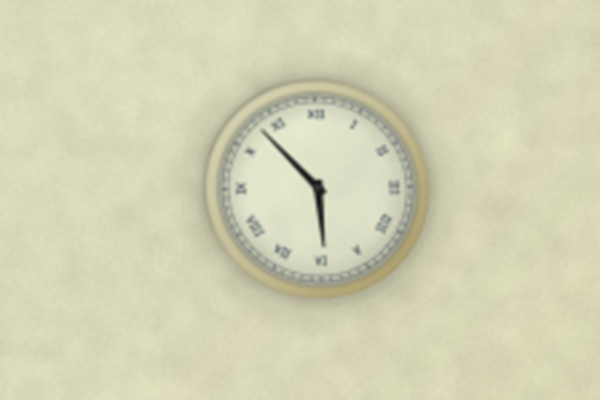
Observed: 5h53
